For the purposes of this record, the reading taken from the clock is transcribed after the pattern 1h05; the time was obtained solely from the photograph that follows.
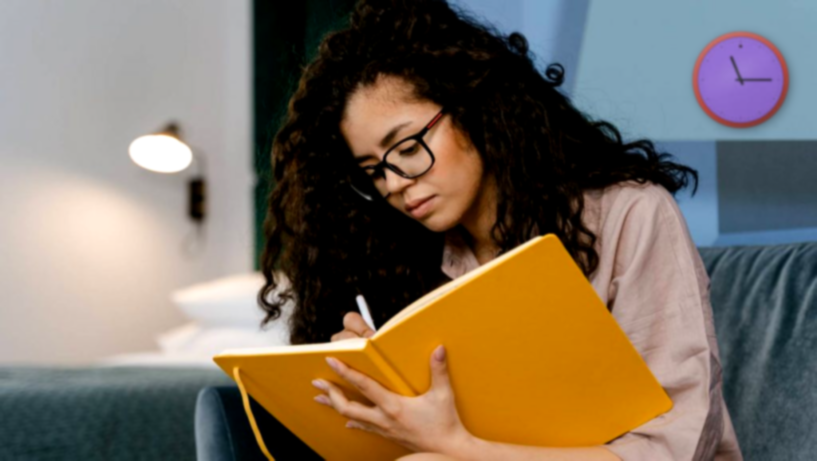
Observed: 11h15
